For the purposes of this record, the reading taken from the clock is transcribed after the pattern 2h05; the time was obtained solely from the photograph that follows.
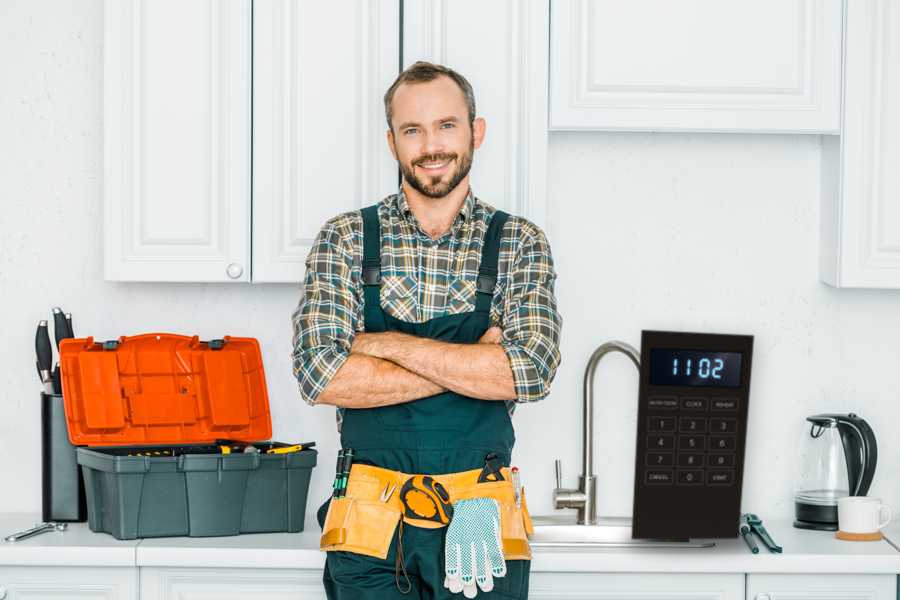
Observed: 11h02
